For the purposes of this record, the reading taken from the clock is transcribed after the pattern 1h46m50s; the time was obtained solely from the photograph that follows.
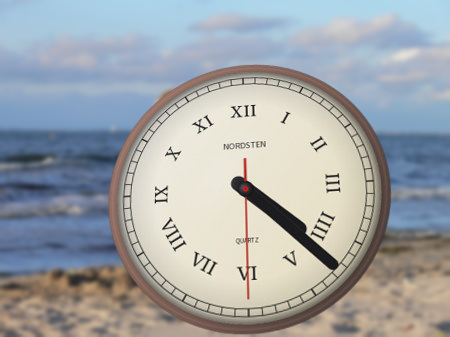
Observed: 4h22m30s
